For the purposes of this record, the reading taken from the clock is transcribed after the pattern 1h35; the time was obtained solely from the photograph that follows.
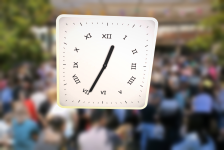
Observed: 12h34
